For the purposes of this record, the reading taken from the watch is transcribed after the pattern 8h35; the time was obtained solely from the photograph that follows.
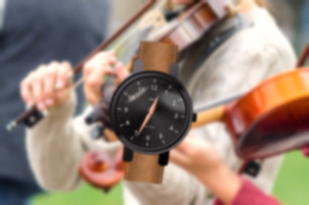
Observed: 12h34
